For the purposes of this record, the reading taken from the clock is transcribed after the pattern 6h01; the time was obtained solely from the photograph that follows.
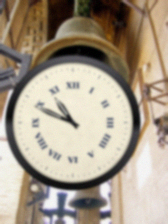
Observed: 10h49
